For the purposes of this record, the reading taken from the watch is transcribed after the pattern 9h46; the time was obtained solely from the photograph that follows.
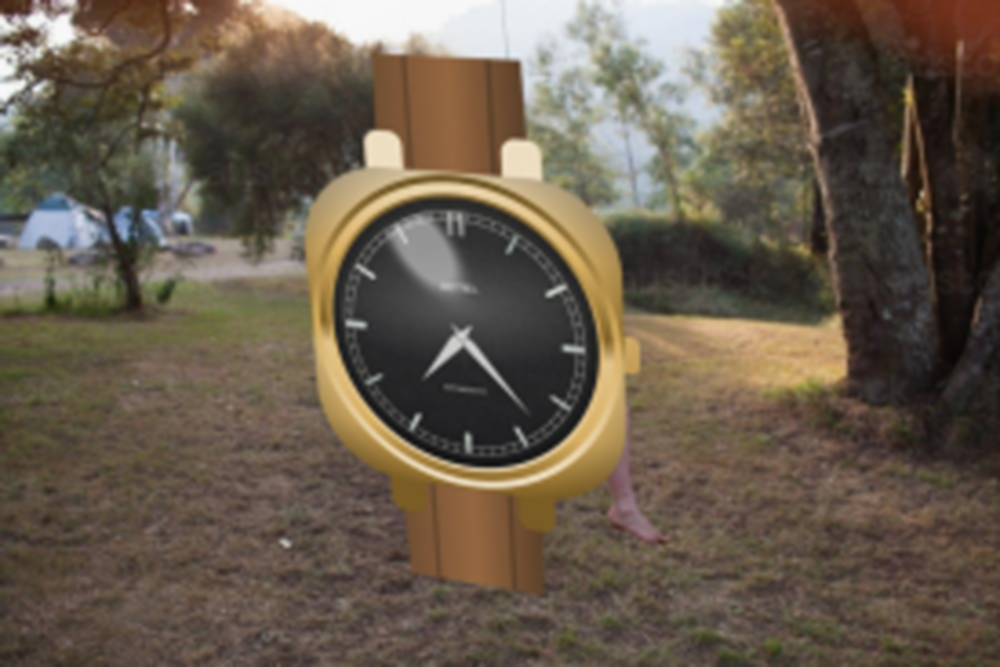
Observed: 7h23
